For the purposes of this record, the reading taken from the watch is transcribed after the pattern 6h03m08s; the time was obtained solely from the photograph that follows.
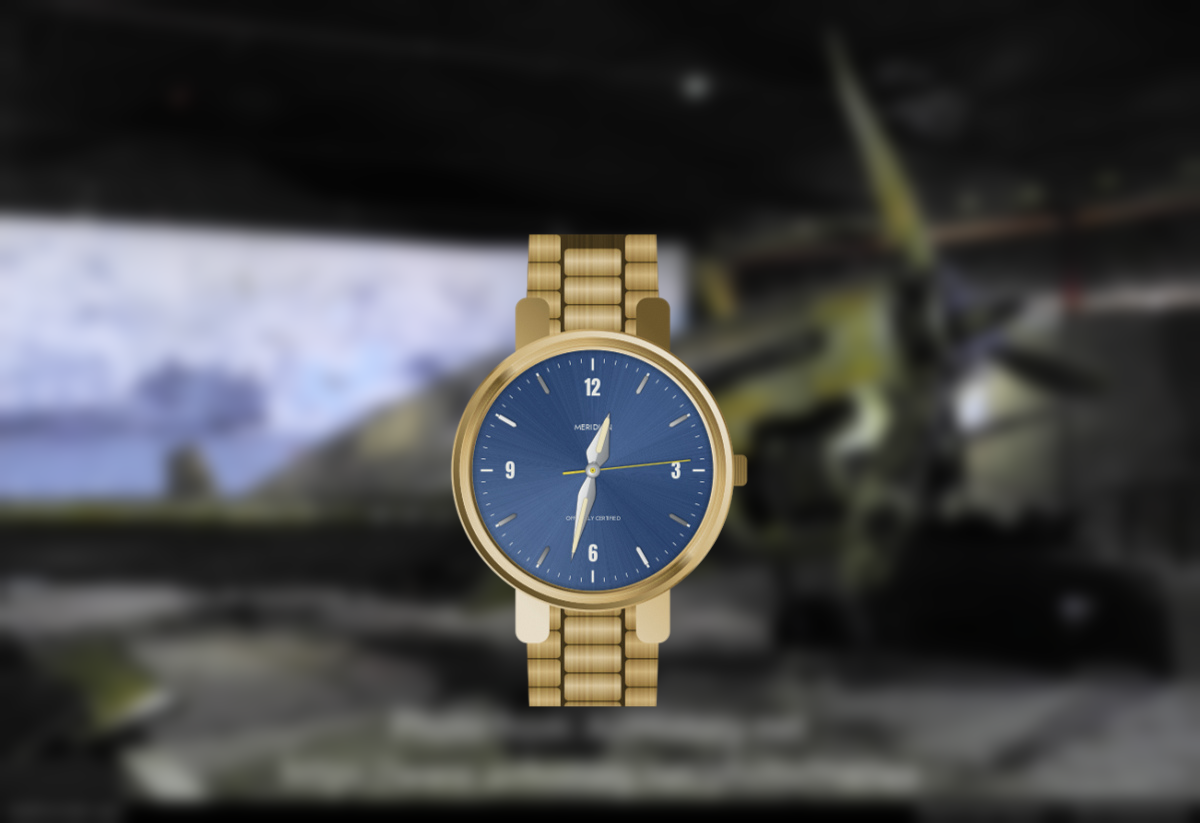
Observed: 12h32m14s
